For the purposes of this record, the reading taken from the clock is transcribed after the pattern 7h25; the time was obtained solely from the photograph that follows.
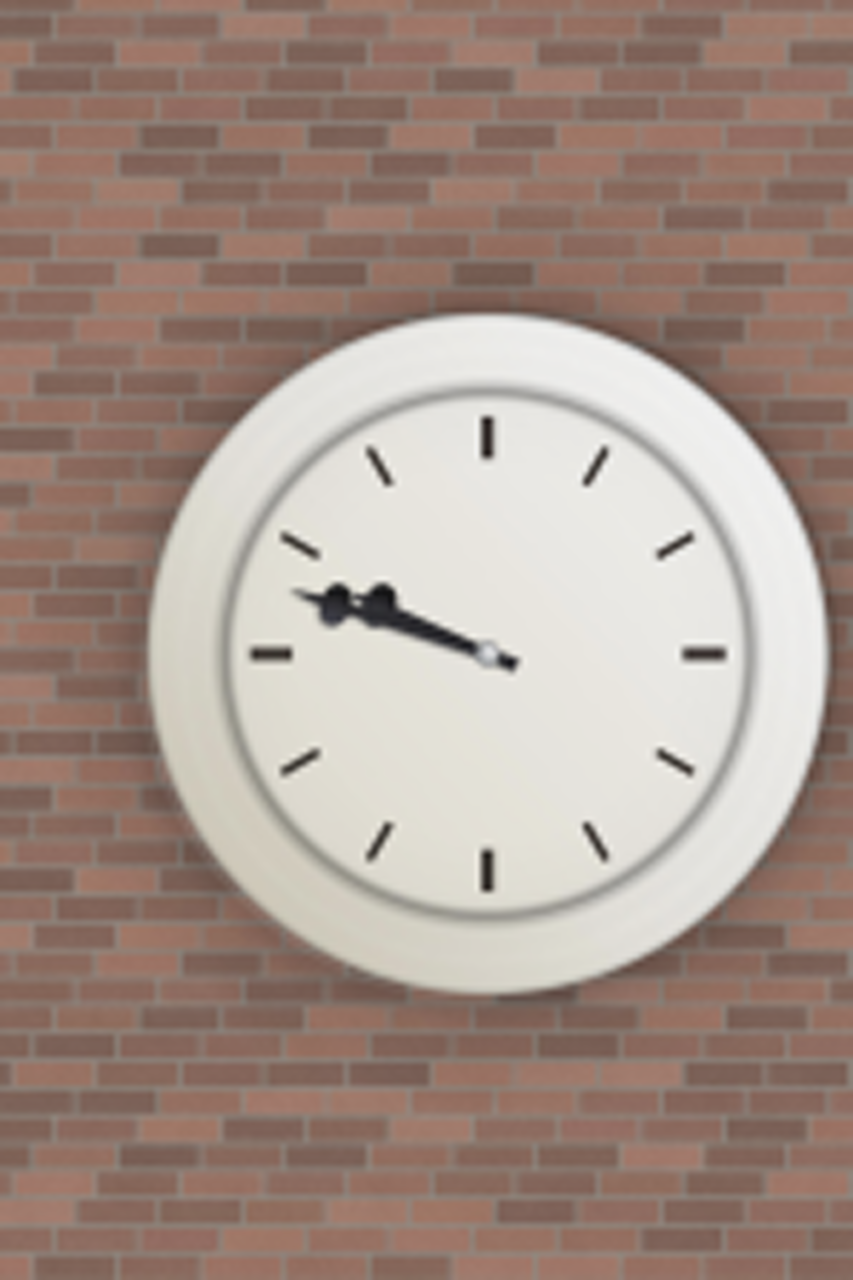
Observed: 9h48
